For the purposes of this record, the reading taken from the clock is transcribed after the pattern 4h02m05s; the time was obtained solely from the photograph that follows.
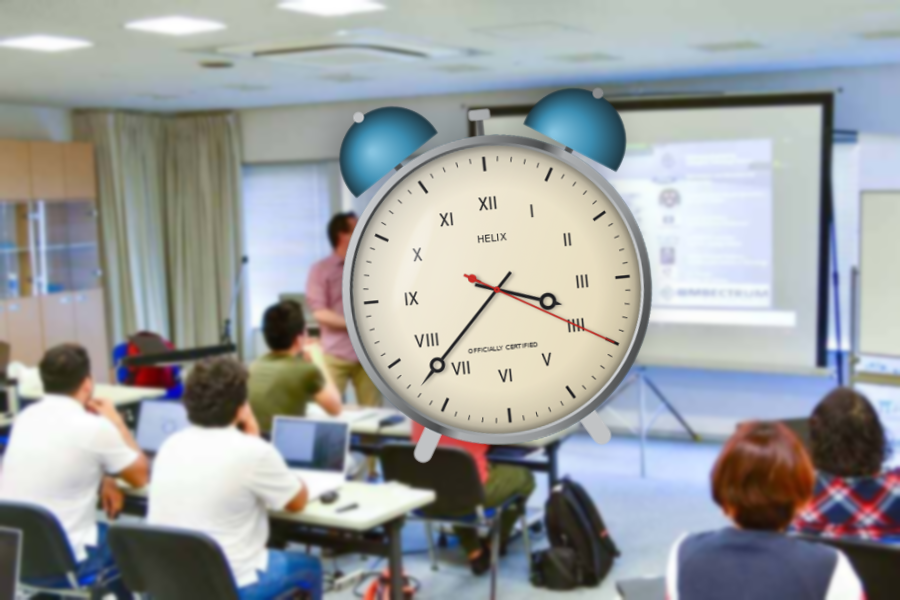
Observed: 3h37m20s
